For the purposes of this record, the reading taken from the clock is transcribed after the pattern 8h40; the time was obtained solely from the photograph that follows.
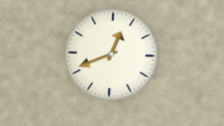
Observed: 12h41
